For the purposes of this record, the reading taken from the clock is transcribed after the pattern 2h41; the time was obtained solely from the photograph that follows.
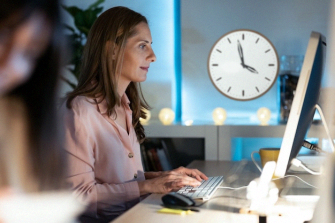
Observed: 3h58
